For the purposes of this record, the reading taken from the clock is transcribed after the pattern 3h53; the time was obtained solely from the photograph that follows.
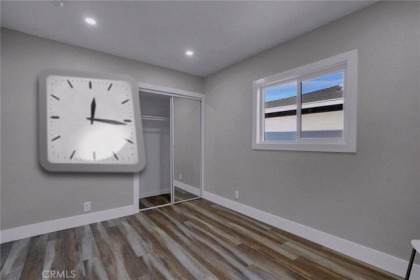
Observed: 12h16
